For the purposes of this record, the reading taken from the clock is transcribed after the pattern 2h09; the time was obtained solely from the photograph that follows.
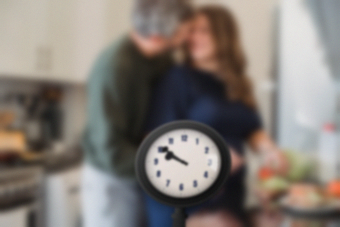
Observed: 9h51
